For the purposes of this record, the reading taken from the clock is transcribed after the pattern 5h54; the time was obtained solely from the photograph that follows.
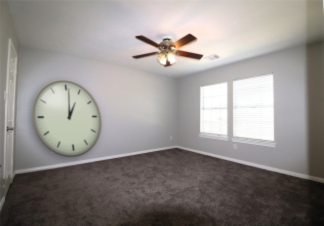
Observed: 1h01
